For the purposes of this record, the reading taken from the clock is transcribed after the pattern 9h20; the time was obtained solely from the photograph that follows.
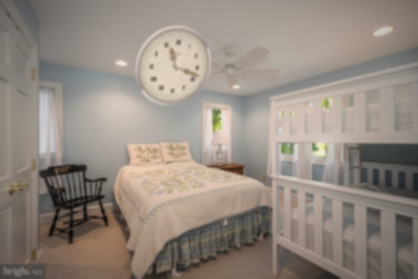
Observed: 11h18
